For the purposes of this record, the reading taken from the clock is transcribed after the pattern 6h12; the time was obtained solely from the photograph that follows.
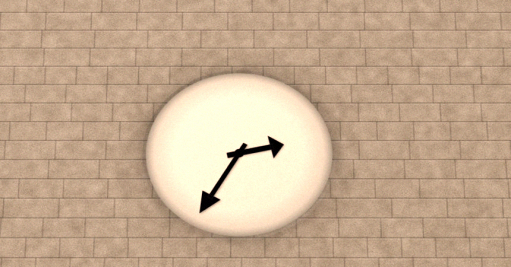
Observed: 2h35
